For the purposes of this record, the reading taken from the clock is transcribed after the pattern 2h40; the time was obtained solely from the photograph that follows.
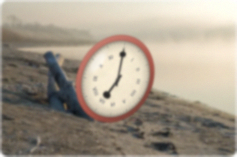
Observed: 7h00
